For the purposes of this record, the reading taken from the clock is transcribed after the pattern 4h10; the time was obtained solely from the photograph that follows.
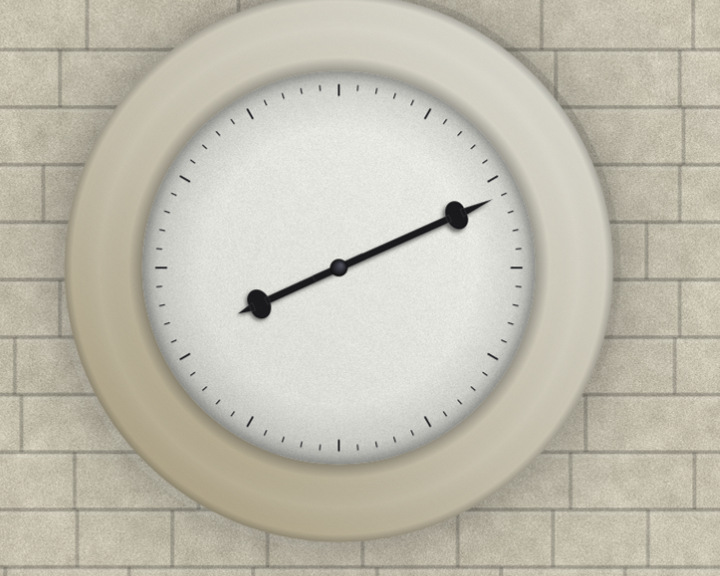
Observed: 8h11
